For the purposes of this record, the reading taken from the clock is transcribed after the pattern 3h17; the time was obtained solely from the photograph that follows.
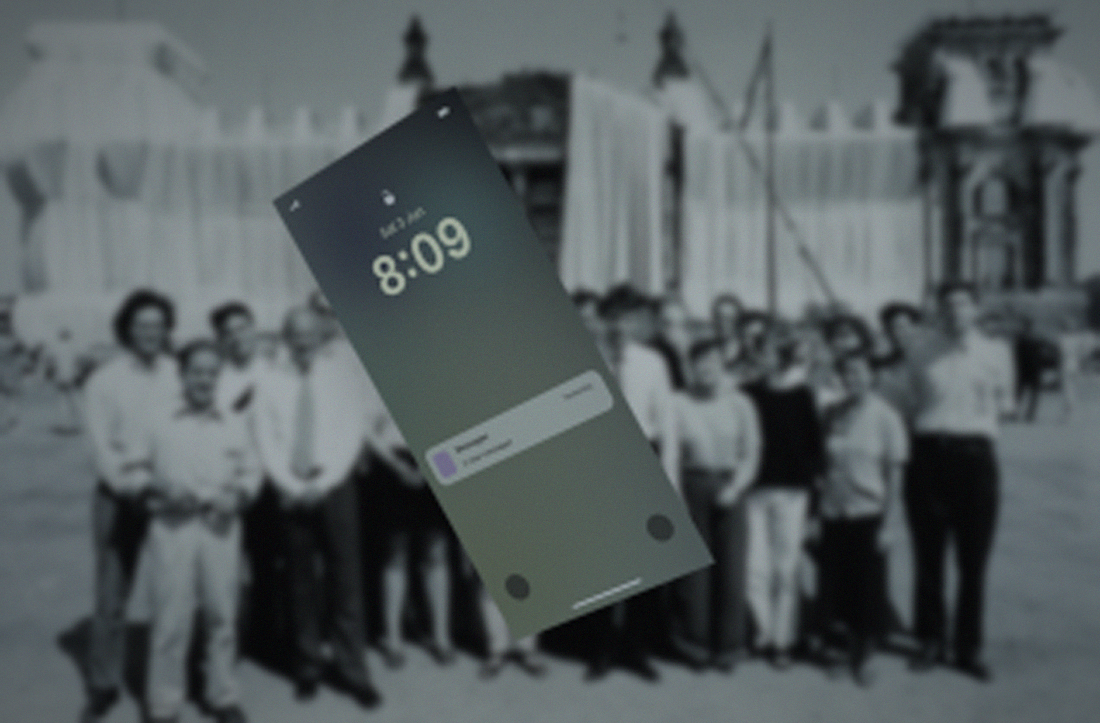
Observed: 8h09
